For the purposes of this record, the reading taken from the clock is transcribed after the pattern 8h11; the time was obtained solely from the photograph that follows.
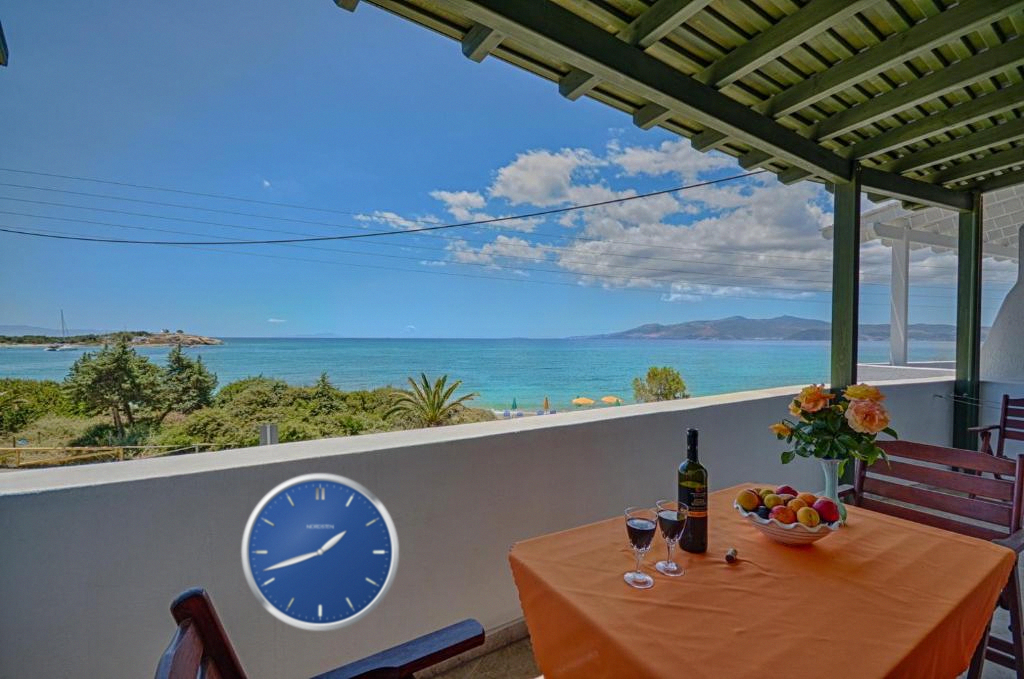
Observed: 1h42
